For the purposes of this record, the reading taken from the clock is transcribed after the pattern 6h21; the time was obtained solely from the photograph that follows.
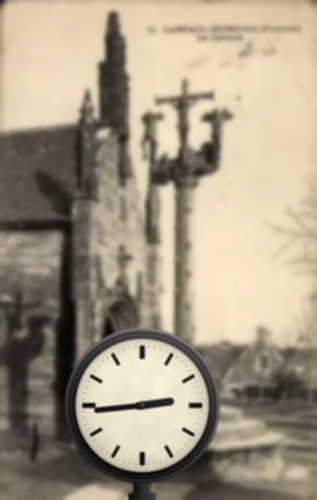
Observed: 2h44
